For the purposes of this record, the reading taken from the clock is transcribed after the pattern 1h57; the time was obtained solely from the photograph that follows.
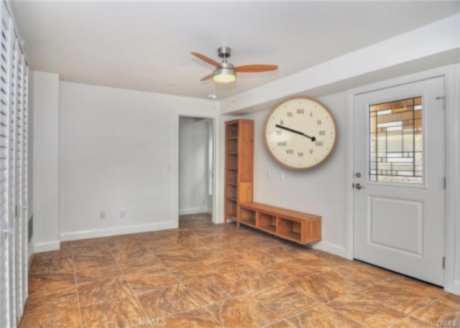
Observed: 3h48
